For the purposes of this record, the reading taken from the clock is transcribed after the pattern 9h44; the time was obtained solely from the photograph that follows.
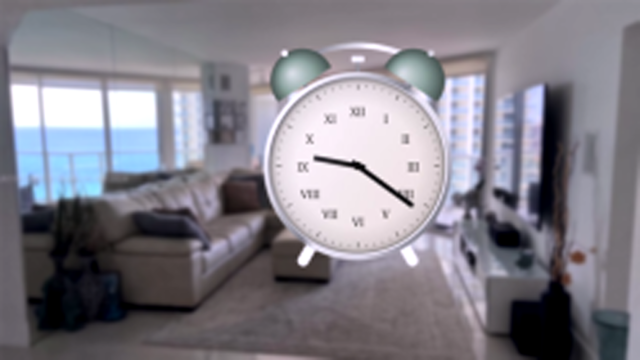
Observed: 9h21
